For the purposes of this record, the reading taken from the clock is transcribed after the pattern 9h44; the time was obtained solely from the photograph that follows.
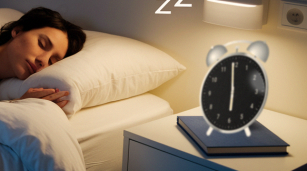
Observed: 5h59
